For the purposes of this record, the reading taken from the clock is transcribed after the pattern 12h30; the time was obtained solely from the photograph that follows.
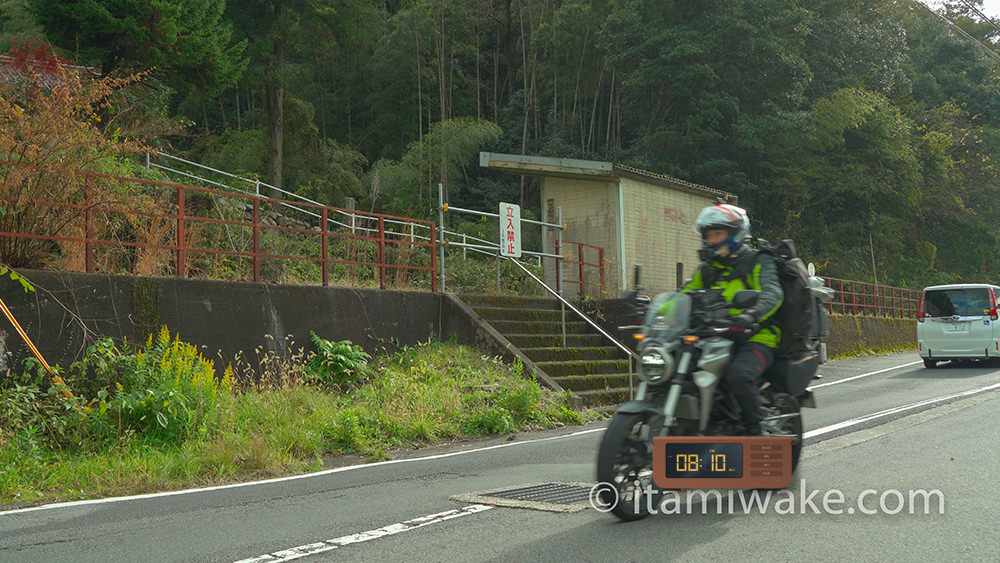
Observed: 8h10
